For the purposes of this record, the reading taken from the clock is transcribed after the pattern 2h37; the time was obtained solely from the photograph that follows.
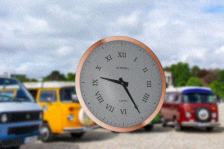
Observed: 9h25
